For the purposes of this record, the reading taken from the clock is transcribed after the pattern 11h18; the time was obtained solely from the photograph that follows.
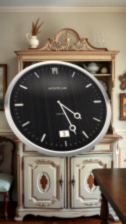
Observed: 4h27
